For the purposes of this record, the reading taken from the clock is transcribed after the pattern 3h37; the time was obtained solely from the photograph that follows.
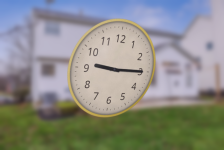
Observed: 9h15
